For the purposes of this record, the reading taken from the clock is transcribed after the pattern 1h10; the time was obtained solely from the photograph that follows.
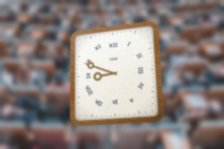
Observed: 8h49
